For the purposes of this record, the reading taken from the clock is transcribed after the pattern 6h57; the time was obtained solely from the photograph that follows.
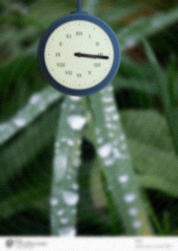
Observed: 3h16
